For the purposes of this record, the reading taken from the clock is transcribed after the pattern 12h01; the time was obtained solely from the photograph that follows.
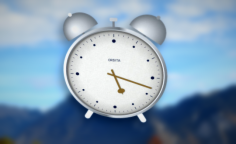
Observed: 5h18
